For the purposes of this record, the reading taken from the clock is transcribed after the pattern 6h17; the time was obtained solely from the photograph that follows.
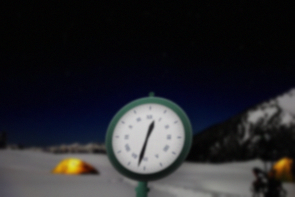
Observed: 12h32
